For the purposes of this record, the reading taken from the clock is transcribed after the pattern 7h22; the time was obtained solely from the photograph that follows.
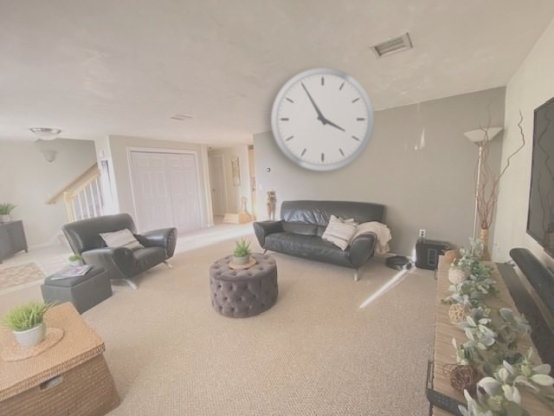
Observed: 3h55
